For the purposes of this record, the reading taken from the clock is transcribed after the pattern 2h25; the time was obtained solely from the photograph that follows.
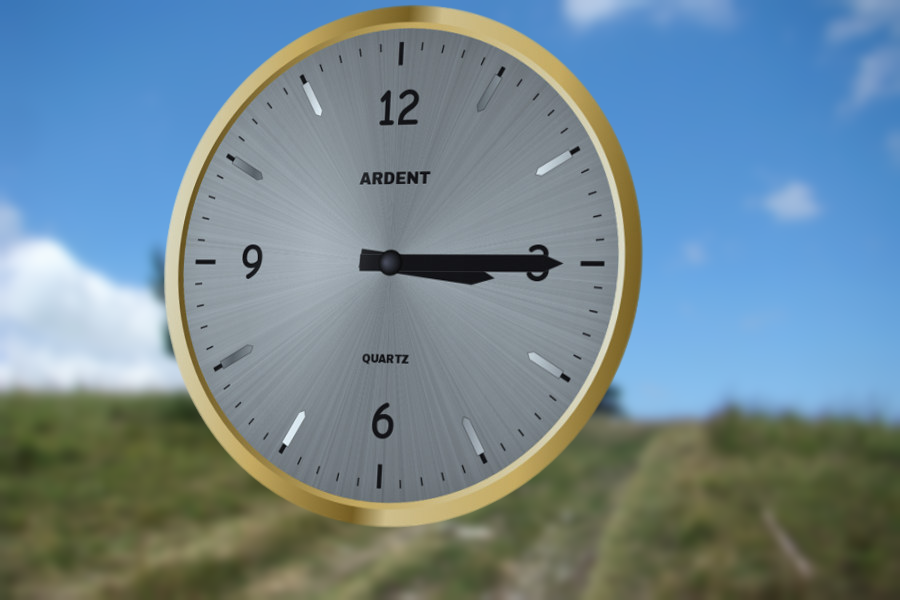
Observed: 3h15
